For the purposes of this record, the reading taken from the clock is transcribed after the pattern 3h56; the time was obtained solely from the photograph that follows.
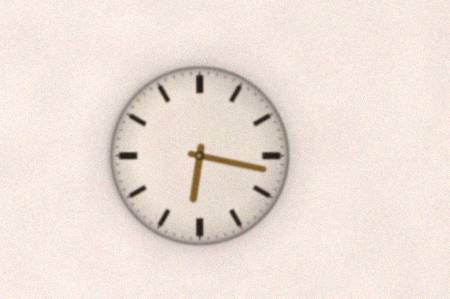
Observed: 6h17
